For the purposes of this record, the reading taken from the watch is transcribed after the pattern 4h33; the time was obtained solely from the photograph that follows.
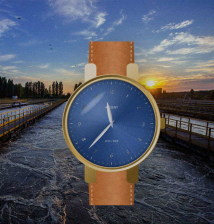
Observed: 11h37
